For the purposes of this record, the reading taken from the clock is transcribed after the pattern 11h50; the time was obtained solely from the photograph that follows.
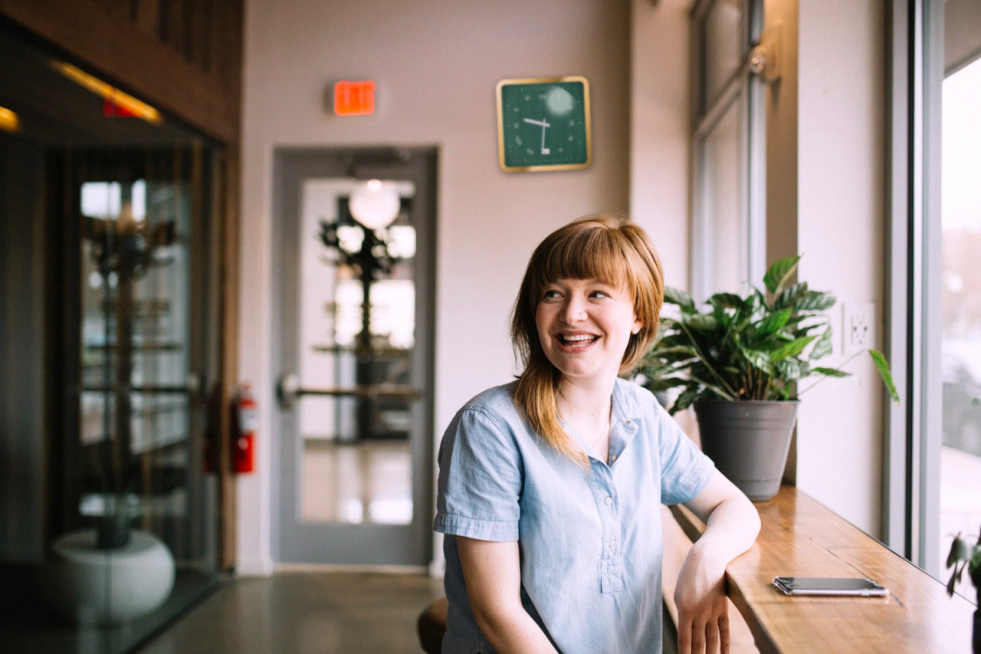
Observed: 9h31
